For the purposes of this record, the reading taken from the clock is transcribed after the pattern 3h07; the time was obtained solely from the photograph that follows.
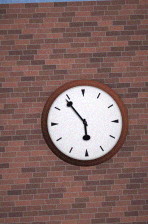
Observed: 5h54
